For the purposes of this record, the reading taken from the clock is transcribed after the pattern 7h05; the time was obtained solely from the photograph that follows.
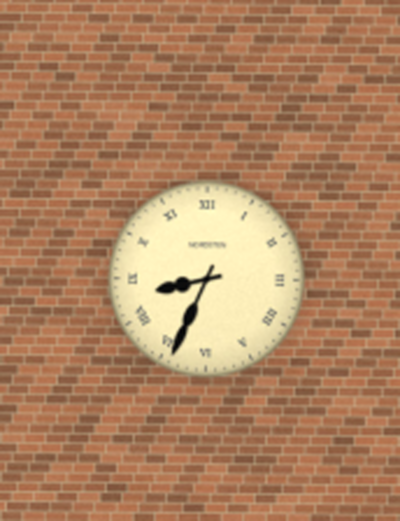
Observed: 8h34
